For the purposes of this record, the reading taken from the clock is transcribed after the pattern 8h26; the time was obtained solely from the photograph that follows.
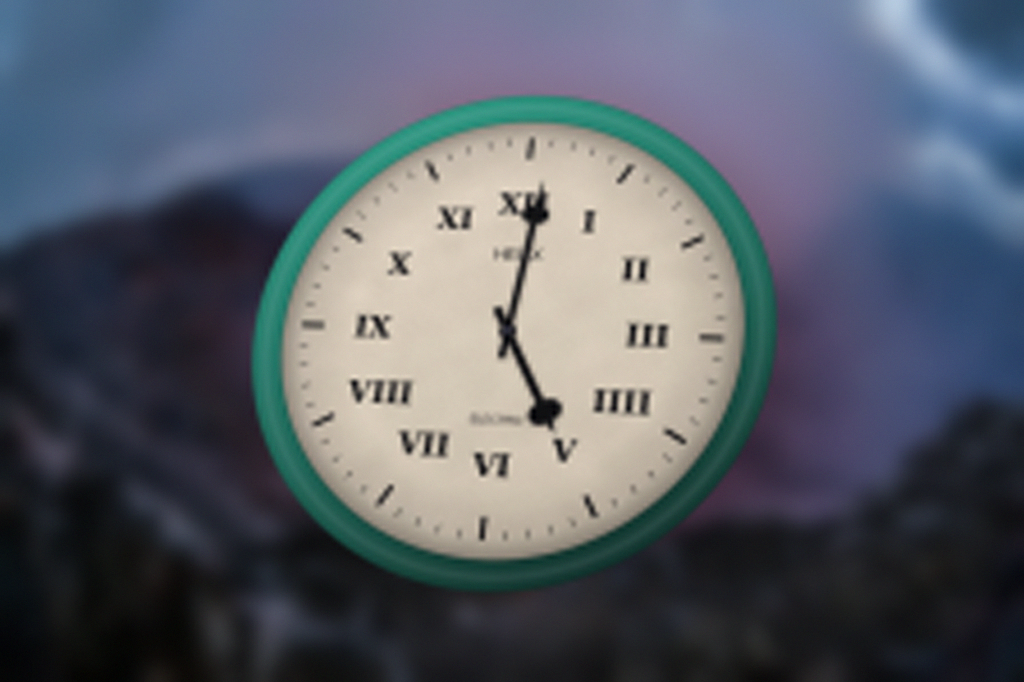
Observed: 5h01
